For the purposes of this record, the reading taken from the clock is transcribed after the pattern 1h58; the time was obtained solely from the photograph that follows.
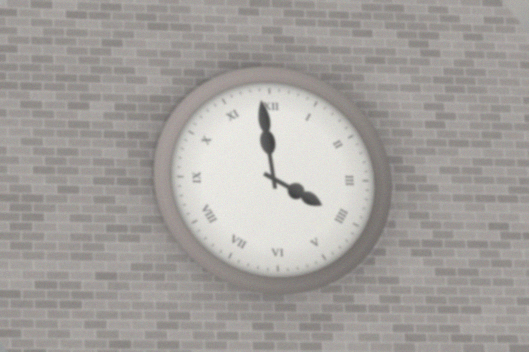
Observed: 3h59
